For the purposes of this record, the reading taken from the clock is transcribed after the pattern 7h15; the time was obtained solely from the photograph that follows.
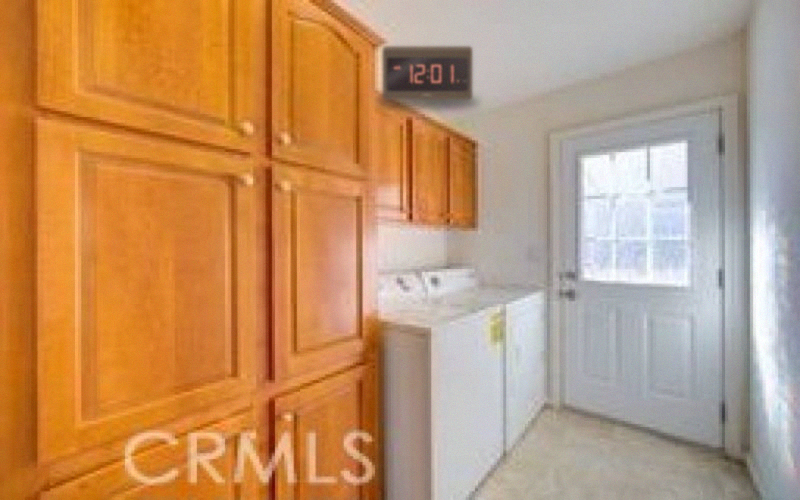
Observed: 12h01
